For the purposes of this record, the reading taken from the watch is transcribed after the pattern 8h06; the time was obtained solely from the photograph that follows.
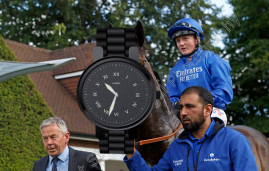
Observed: 10h33
